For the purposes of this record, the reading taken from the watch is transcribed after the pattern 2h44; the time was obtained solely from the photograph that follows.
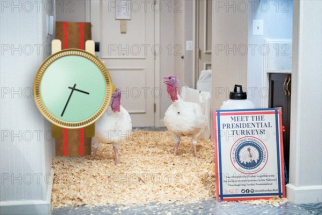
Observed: 3h34
